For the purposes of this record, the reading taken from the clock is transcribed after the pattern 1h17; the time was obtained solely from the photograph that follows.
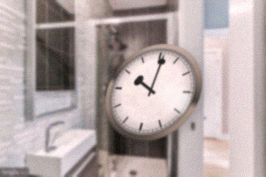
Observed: 10h01
